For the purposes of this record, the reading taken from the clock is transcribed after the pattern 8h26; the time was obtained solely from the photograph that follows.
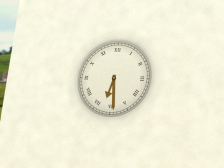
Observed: 6h29
